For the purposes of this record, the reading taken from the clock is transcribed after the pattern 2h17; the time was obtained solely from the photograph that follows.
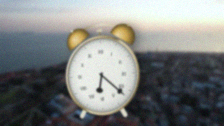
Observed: 6h22
